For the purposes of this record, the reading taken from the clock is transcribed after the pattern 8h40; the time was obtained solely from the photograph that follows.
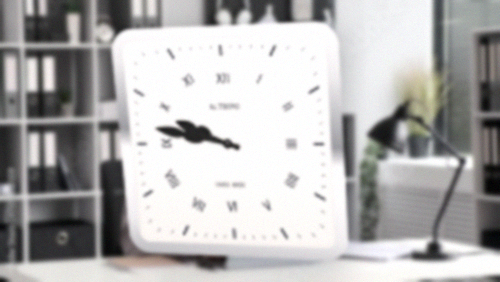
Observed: 9h47
